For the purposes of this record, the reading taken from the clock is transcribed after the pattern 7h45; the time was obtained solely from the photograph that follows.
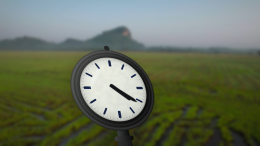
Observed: 4h21
